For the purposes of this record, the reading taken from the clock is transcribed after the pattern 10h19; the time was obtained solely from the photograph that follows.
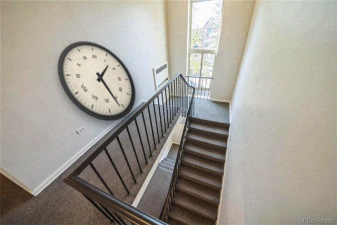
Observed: 1h26
